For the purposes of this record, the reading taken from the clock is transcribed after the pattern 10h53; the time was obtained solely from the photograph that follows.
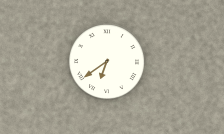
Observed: 6h39
